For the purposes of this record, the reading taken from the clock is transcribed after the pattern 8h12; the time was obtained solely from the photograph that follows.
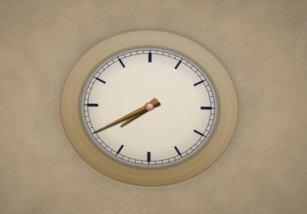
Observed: 7h40
